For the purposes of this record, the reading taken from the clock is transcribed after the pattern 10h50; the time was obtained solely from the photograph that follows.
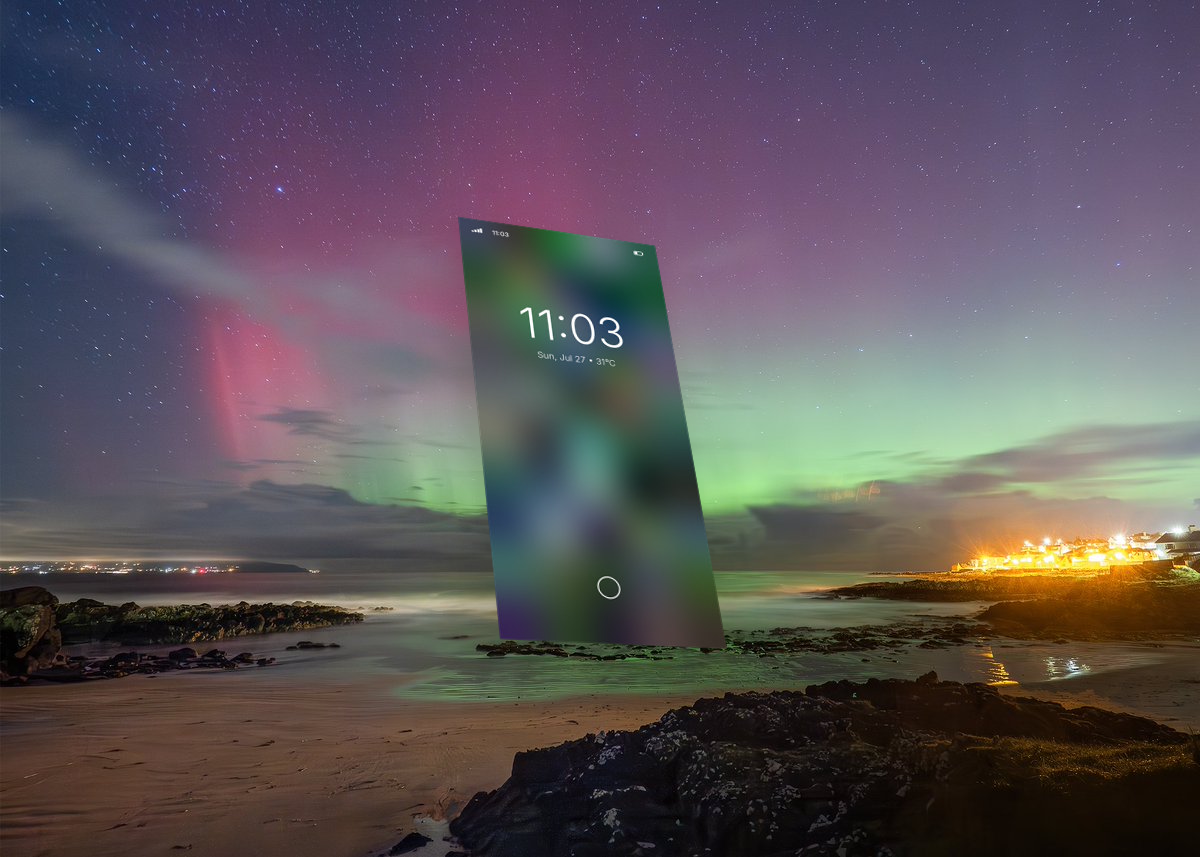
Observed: 11h03
